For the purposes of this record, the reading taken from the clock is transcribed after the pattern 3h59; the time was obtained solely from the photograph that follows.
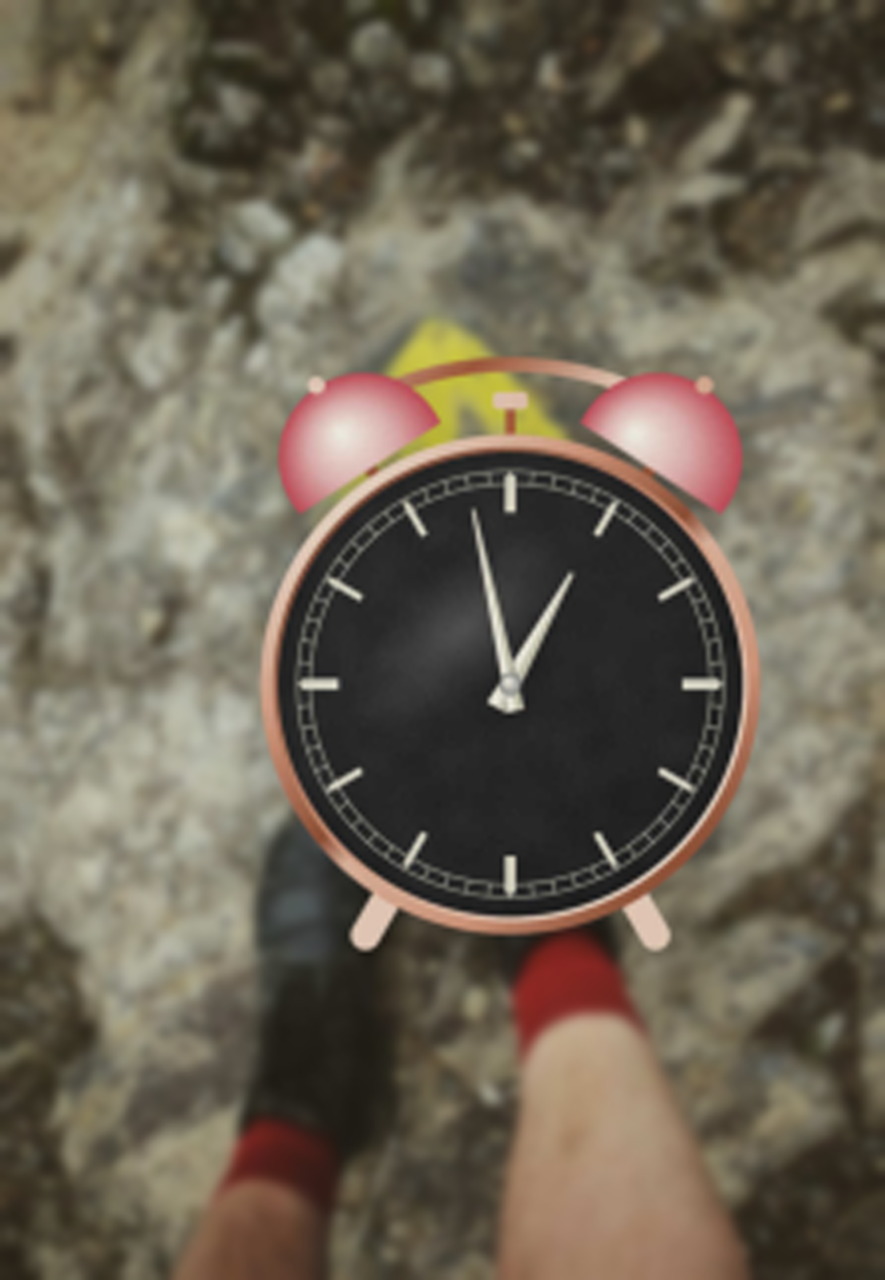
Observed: 12h58
